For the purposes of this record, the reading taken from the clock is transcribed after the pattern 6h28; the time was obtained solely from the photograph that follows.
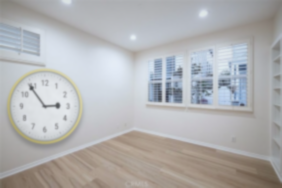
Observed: 2h54
